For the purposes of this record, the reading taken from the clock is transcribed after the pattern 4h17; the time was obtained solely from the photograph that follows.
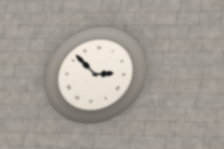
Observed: 2h52
